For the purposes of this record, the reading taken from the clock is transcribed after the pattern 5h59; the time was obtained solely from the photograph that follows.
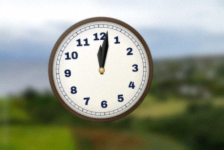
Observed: 12h02
